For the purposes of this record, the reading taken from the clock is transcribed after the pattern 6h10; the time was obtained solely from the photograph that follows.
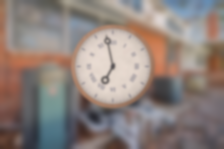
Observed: 6h58
